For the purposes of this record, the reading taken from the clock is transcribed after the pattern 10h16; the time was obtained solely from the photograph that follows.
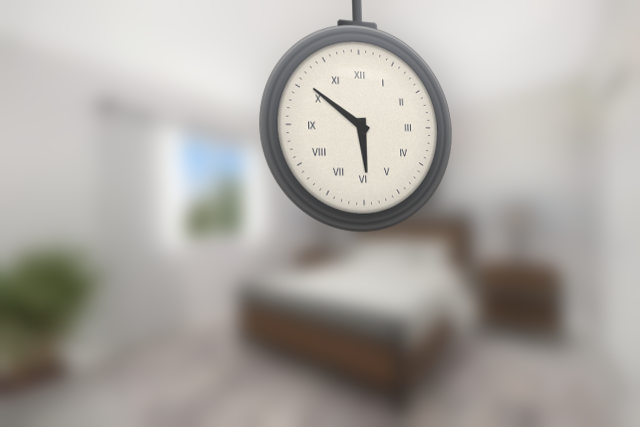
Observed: 5h51
